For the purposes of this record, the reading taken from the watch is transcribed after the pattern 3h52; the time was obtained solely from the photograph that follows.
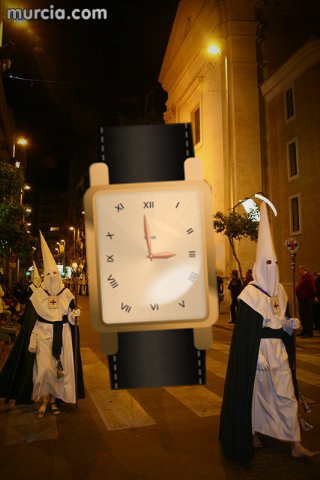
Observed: 2h59
